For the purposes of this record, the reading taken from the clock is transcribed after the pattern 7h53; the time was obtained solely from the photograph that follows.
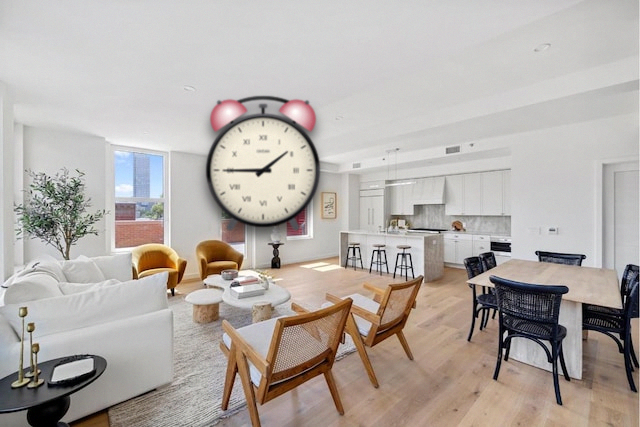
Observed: 1h45
